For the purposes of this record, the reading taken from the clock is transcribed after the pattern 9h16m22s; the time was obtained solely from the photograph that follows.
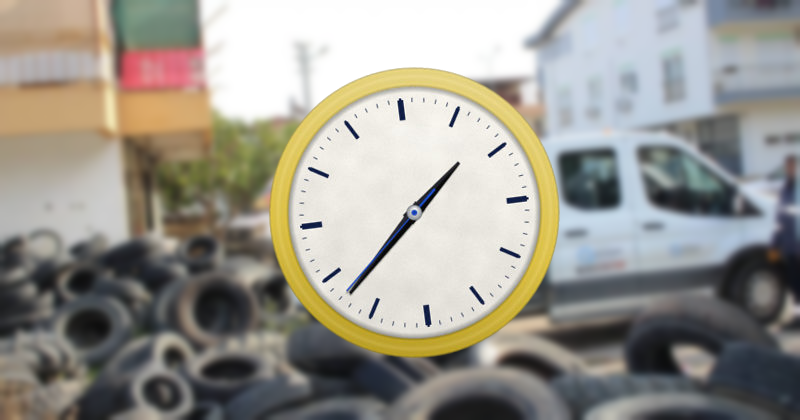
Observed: 1h37m38s
